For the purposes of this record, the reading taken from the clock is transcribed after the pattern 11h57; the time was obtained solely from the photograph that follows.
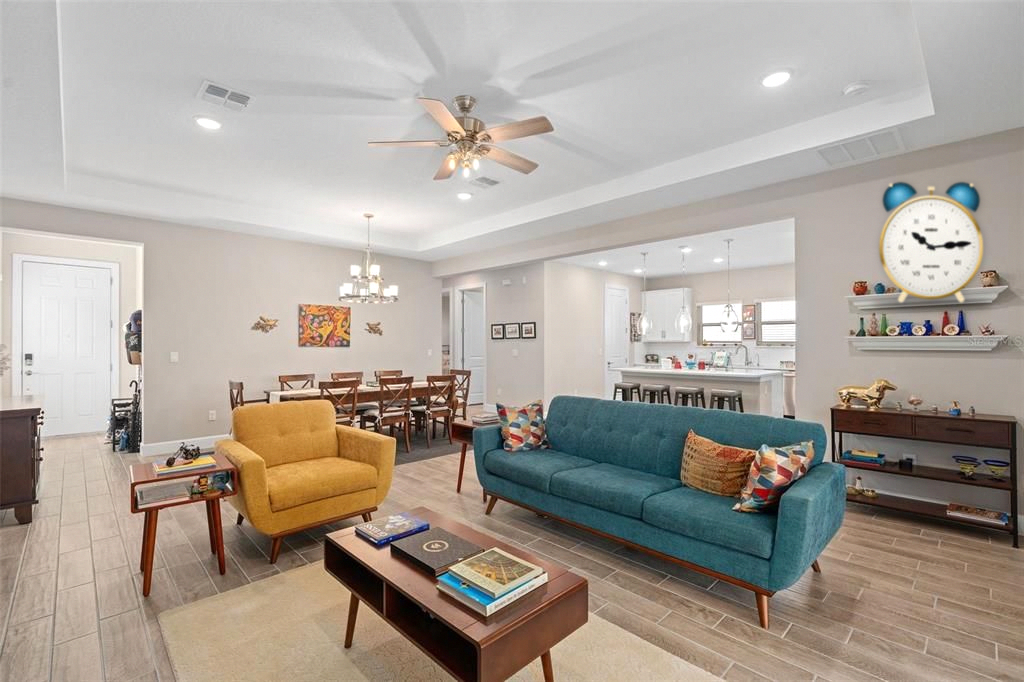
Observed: 10h14
